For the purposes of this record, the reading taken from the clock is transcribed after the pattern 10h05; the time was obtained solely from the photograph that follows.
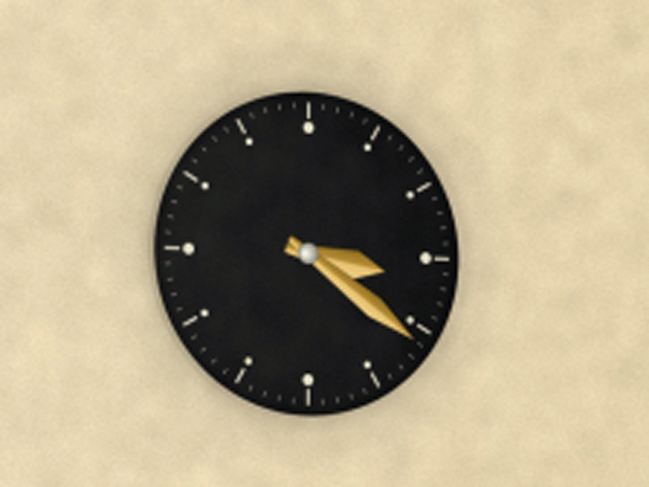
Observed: 3h21
